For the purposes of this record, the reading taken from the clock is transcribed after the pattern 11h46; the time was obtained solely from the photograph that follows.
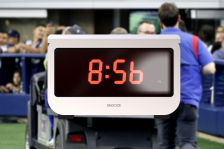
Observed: 8h56
